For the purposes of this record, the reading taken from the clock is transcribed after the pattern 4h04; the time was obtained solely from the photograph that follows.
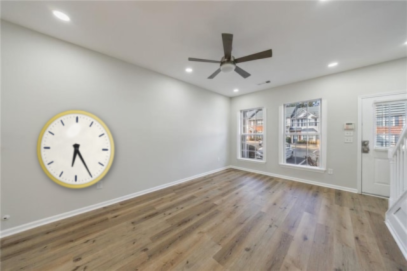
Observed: 6h25
